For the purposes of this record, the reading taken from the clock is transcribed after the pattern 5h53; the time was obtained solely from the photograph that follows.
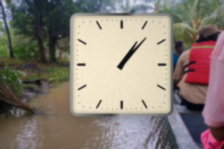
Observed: 1h07
